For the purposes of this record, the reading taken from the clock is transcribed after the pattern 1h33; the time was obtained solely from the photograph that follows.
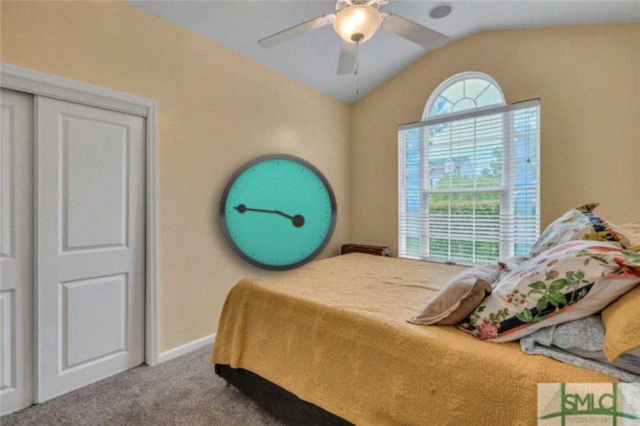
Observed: 3h46
